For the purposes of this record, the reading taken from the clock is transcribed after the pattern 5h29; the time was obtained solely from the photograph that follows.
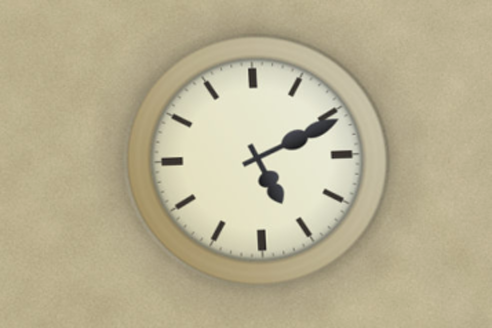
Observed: 5h11
